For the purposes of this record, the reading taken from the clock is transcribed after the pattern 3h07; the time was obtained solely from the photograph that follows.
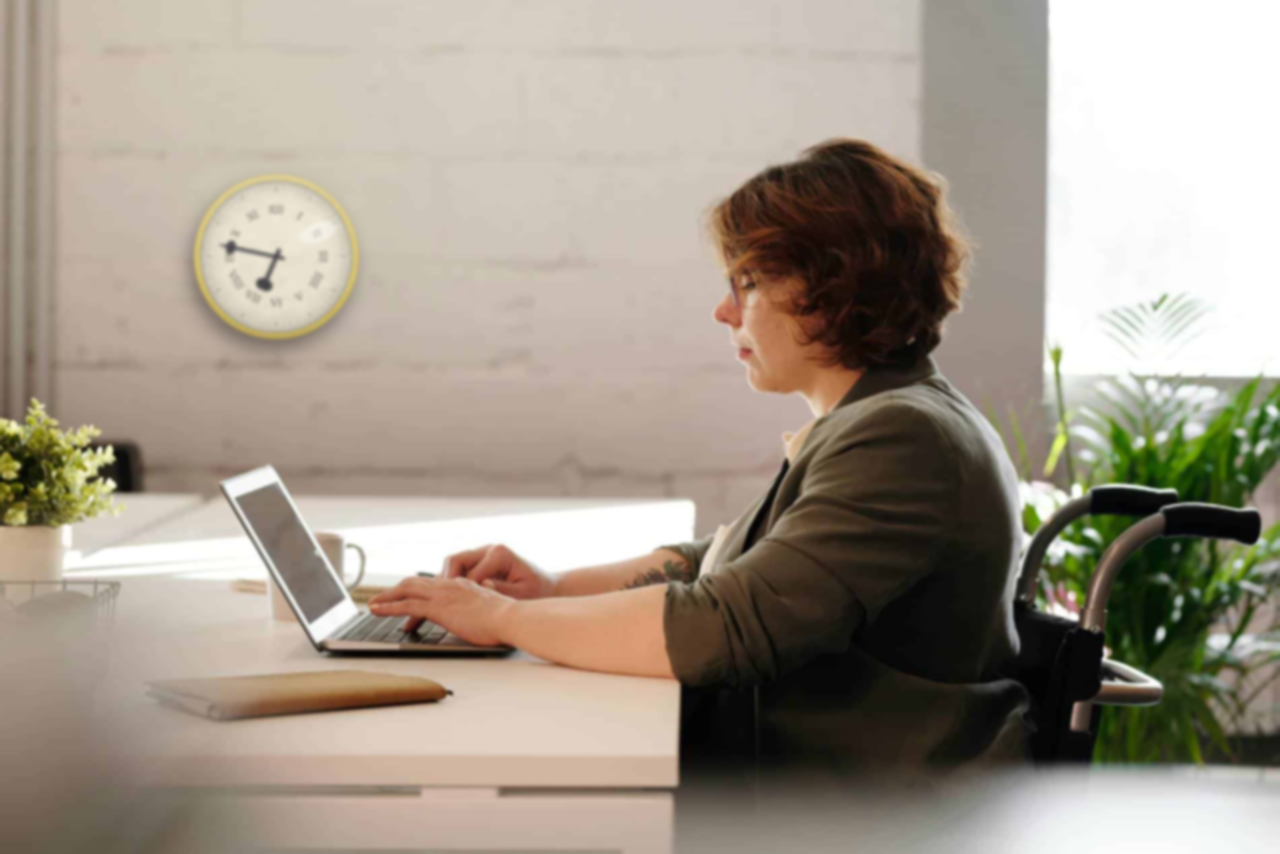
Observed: 6h47
